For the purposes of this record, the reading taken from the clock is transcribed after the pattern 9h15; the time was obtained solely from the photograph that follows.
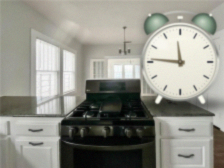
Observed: 11h46
